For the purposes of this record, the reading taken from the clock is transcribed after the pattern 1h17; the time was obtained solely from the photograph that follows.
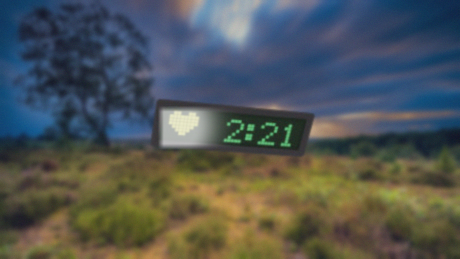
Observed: 2h21
